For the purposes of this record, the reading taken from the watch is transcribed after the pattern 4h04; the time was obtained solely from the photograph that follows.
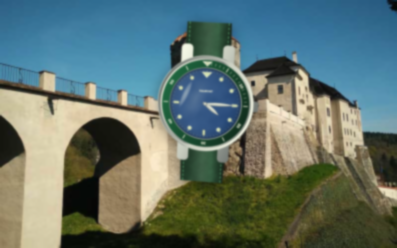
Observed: 4h15
